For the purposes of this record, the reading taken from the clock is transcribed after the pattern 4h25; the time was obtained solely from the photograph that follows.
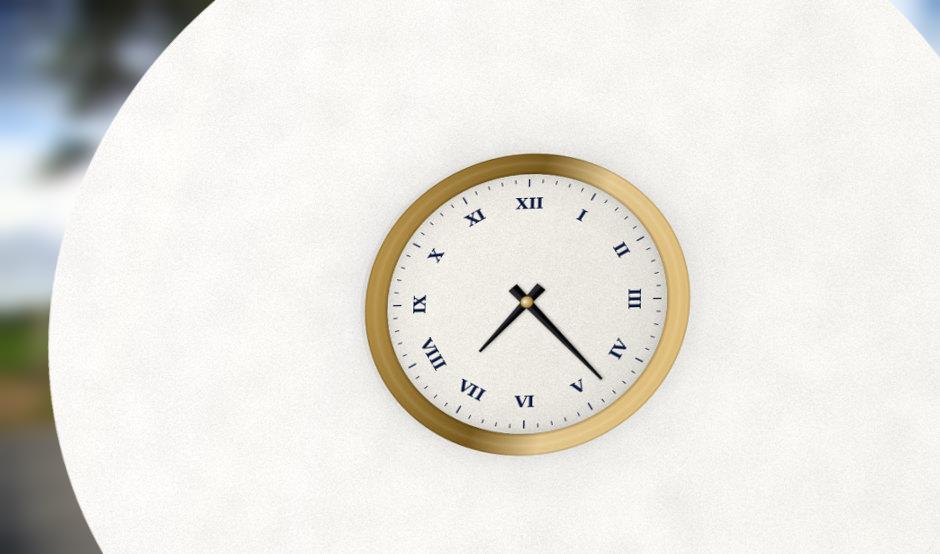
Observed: 7h23
